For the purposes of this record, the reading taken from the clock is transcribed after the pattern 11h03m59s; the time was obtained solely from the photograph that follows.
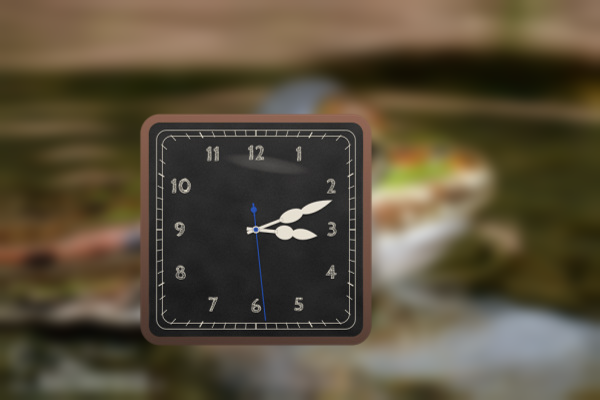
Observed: 3h11m29s
